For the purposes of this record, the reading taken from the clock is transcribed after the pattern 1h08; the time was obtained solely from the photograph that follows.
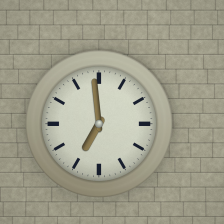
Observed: 6h59
